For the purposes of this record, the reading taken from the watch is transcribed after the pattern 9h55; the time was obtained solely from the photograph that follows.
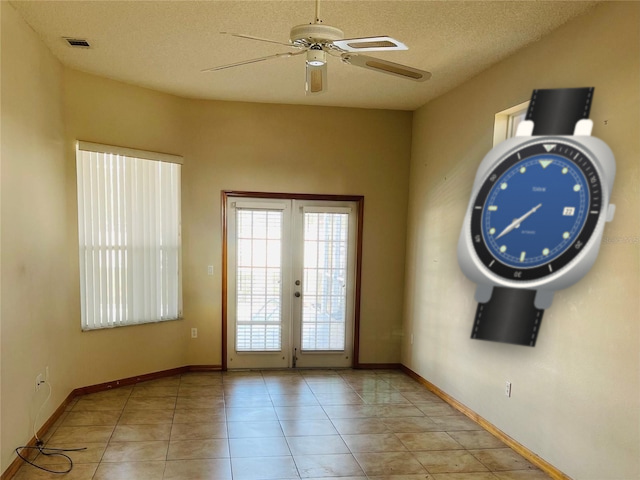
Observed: 7h38
